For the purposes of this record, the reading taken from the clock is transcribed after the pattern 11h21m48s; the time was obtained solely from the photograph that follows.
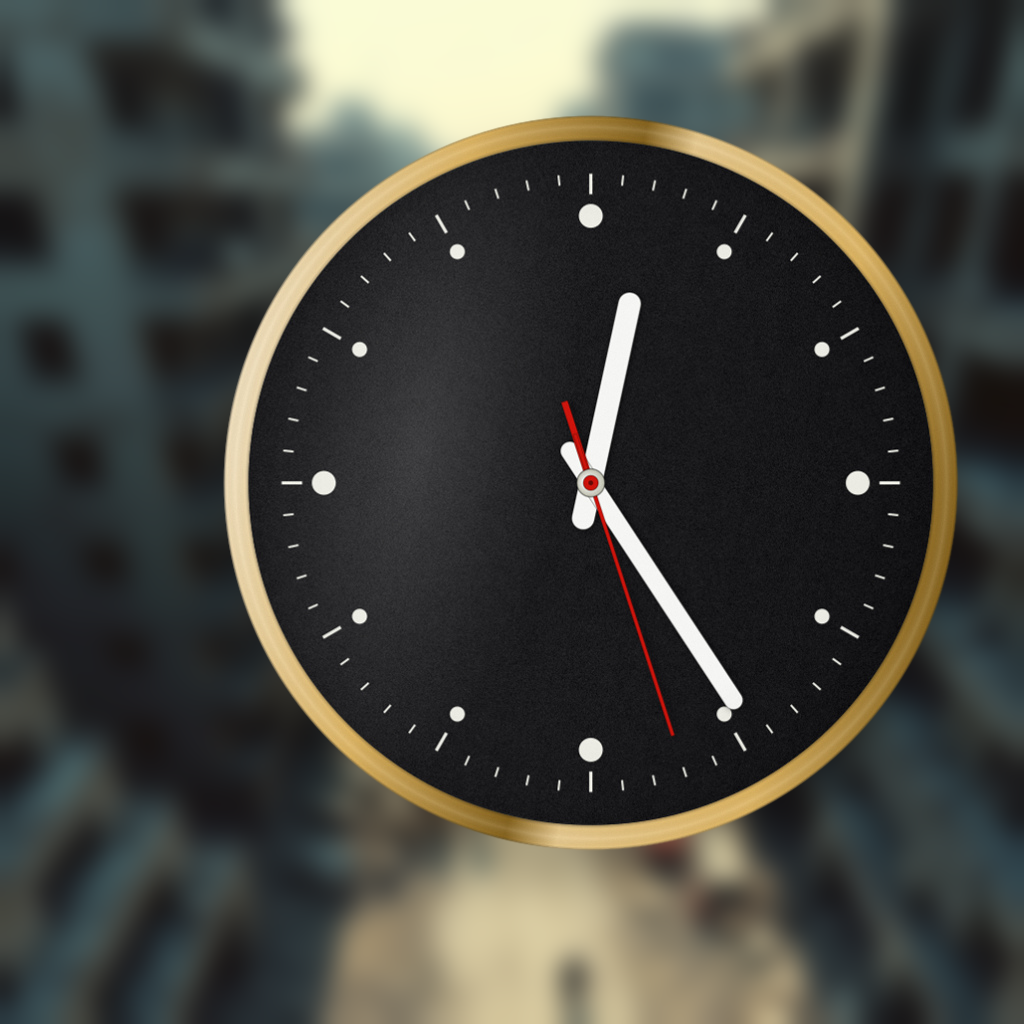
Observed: 12h24m27s
